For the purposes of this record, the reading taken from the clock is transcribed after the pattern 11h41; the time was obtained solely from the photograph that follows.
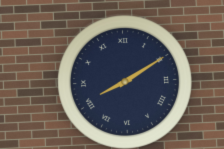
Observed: 8h10
